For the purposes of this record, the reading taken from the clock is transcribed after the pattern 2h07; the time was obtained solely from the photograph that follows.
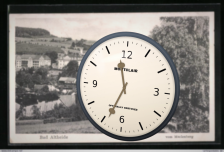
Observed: 11h34
